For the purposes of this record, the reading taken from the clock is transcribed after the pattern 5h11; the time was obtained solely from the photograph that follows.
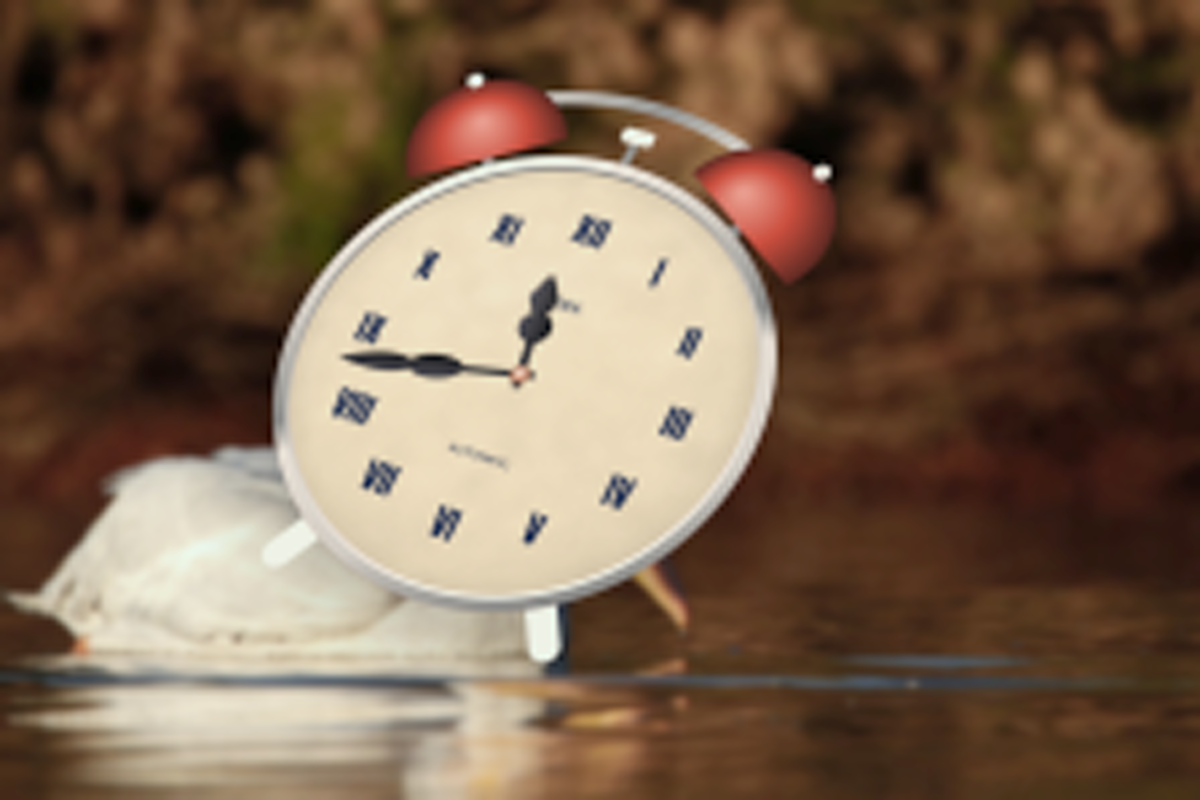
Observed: 11h43
